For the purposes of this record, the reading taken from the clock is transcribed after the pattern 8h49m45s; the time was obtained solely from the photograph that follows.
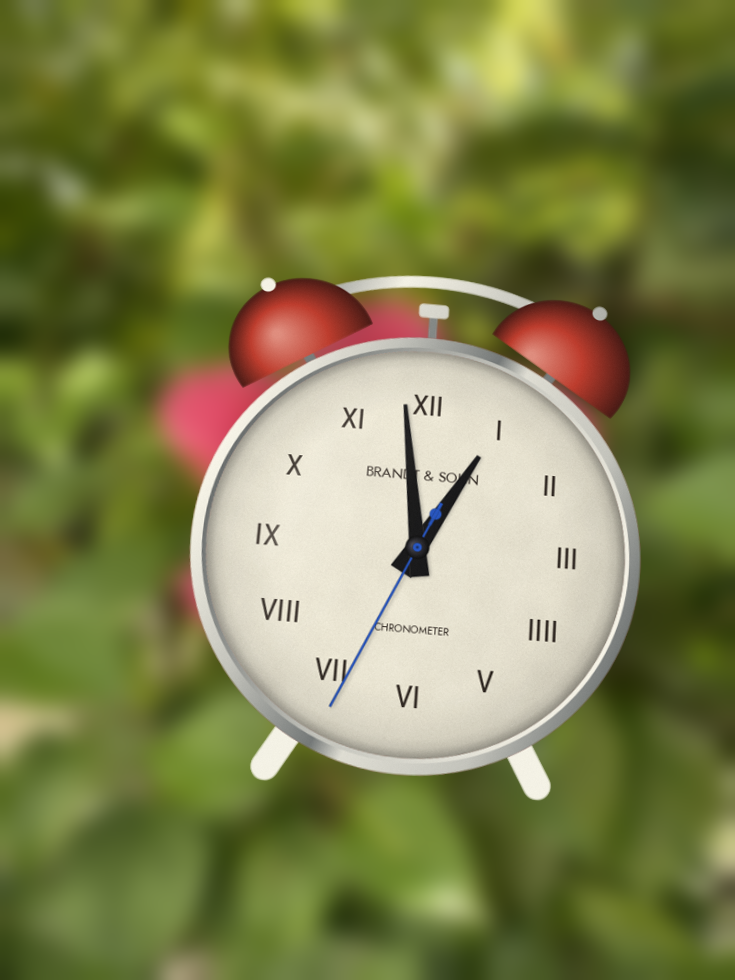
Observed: 12h58m34s
